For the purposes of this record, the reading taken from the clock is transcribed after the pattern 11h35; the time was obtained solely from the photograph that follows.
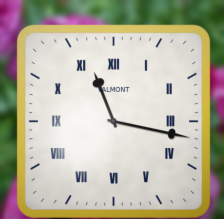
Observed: 11h17
